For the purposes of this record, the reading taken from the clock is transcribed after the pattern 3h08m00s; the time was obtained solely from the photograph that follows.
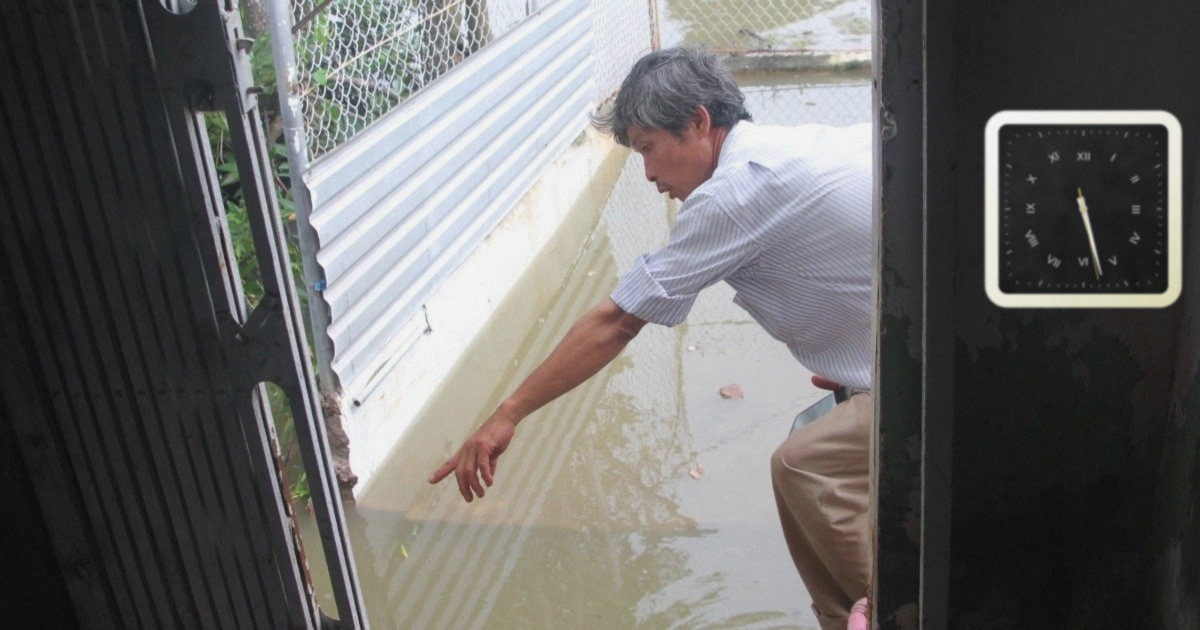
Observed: 5h27m28s
